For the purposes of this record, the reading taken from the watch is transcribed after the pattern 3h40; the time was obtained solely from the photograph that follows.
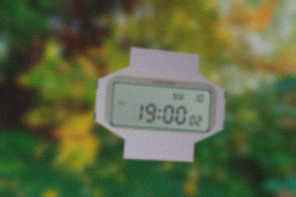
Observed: 19h00
